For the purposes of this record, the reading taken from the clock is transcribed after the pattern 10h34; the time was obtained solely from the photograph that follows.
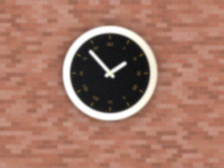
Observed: 1h53
